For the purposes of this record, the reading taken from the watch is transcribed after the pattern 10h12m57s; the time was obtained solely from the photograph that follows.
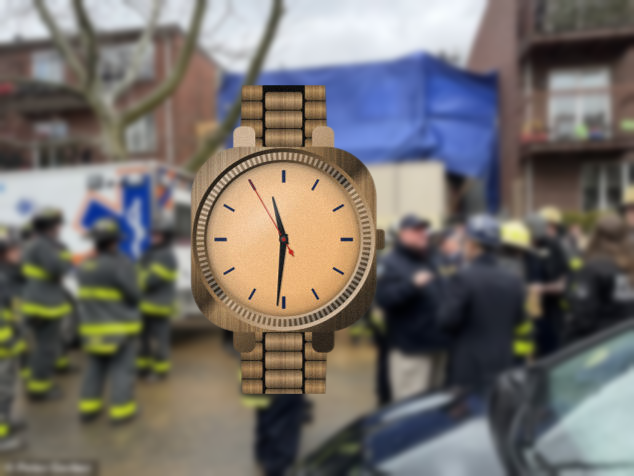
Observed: 11h30m55s
